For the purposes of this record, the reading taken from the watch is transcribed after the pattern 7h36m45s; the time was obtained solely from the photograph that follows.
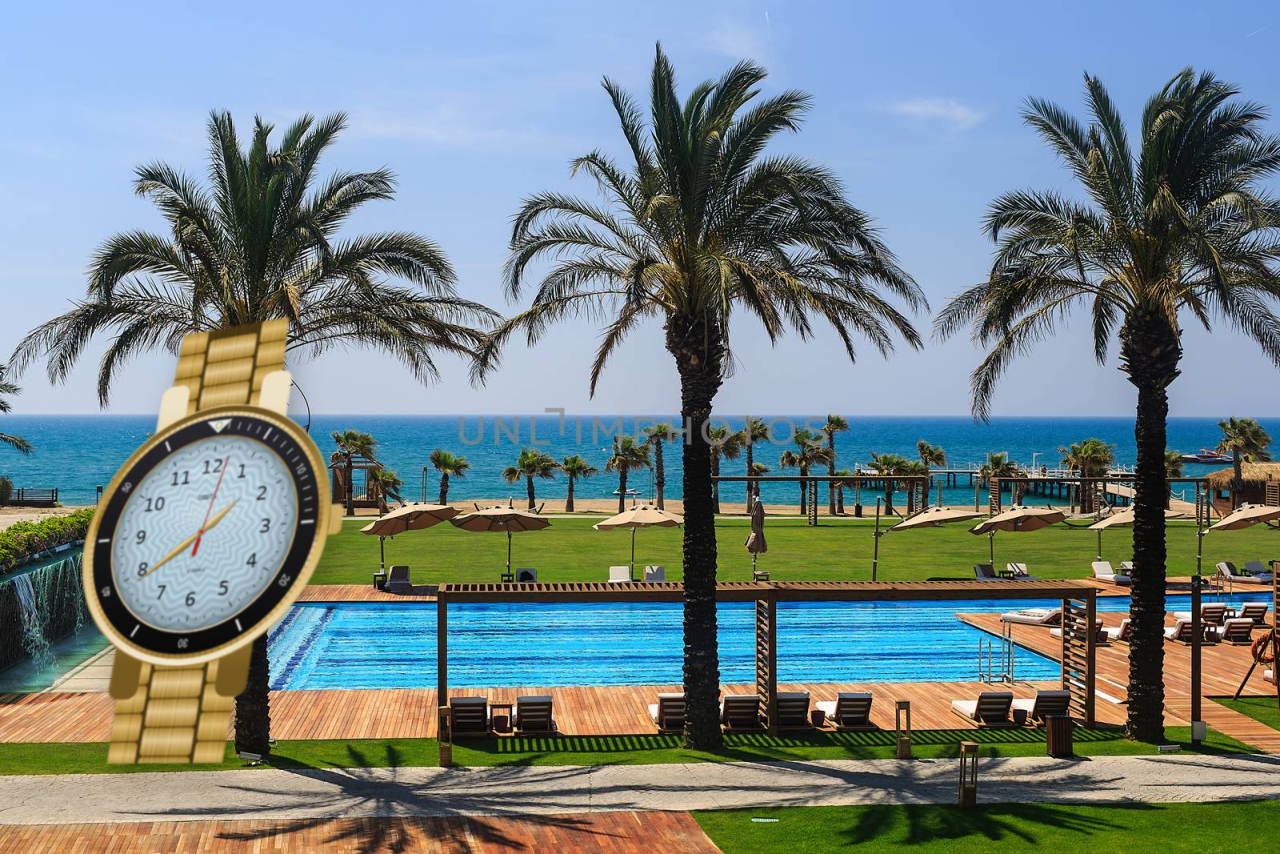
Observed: 1h39m02s
